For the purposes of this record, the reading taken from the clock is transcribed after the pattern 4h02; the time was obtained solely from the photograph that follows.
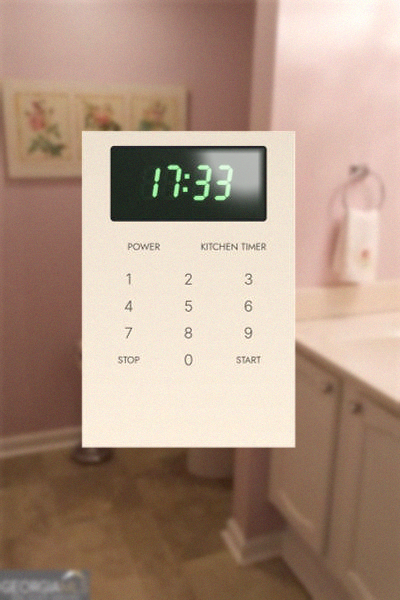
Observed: 17h33
